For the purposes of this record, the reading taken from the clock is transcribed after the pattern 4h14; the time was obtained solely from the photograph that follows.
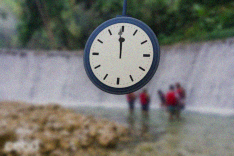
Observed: 11h59
